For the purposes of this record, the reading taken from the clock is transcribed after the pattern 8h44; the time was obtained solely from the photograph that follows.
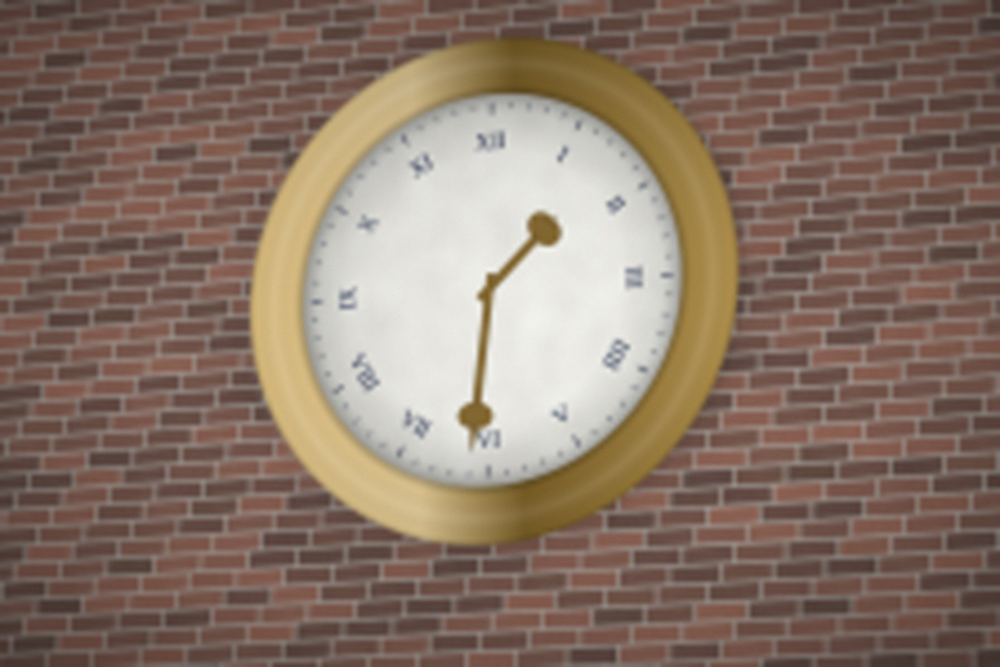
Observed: 1h31
